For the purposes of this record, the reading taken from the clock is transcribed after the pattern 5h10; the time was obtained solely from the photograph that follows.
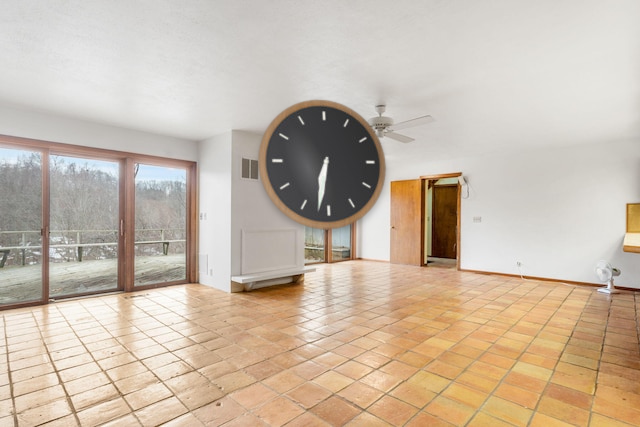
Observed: 6h32
